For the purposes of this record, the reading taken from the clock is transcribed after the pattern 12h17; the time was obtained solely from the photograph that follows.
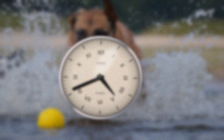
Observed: 4h41
